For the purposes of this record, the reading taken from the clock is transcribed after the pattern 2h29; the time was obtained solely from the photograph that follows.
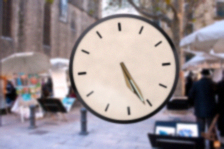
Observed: 5h26
